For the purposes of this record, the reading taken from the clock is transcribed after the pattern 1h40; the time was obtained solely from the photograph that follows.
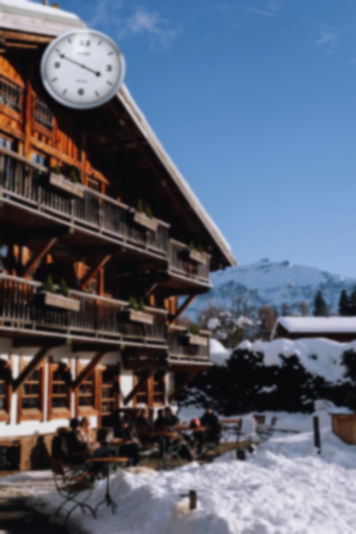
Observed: 3h49
